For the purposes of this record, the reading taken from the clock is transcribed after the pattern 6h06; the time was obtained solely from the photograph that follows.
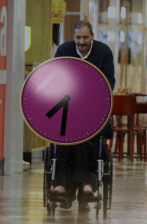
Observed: 7h31
